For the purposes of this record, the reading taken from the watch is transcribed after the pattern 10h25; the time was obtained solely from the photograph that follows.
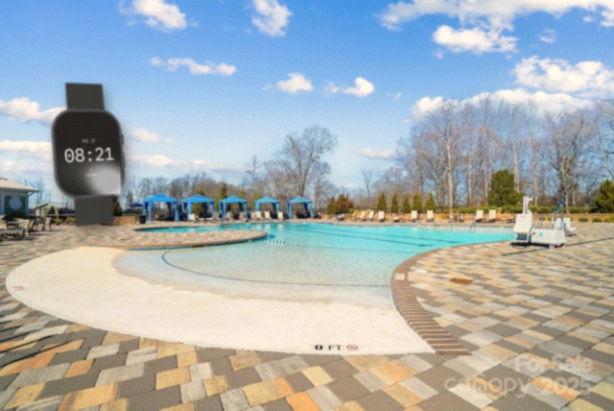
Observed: 8h21
